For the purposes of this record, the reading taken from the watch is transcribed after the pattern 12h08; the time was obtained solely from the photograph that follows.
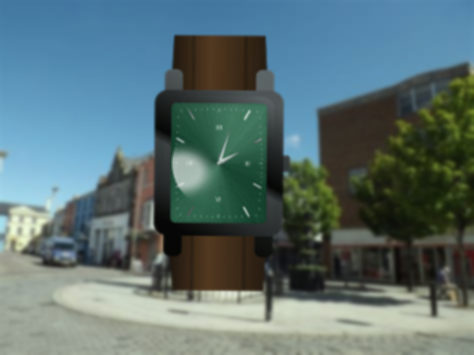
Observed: 2h03
